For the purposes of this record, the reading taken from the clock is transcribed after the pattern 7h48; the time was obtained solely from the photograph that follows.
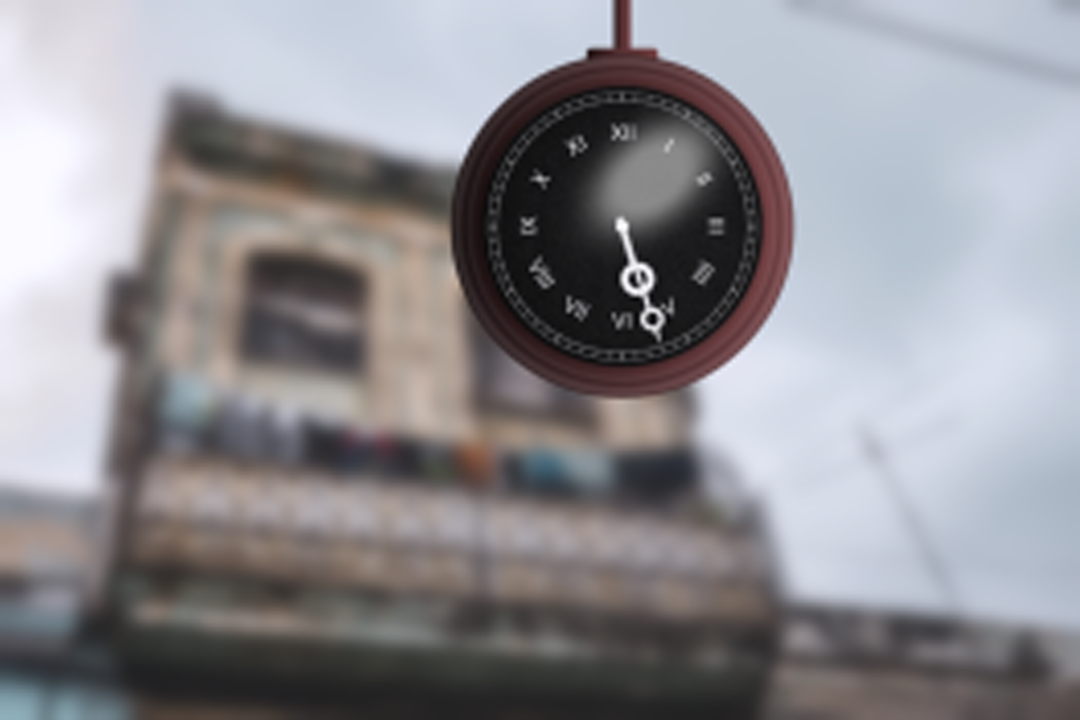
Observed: 5h27
